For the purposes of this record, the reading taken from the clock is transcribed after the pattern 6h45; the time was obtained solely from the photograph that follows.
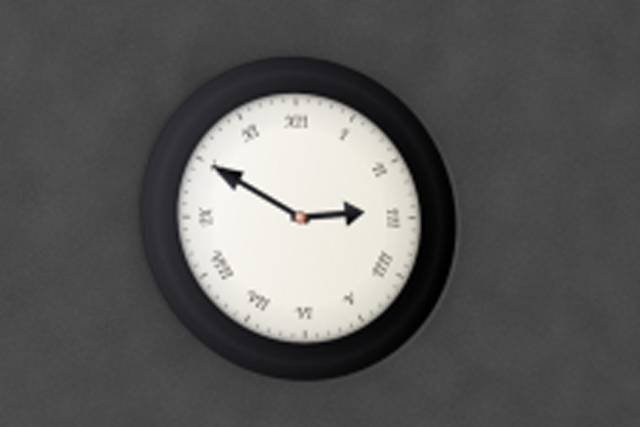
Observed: 2h50
